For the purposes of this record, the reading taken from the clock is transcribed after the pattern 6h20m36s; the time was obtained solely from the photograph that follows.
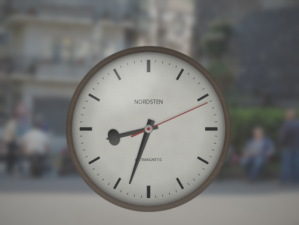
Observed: 8h33m11s
